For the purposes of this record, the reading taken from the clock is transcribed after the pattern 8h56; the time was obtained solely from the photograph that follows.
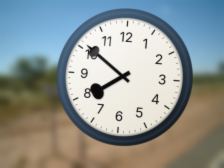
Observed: 7h51
